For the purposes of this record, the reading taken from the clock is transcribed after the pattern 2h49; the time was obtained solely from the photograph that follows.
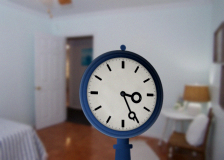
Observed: 3h26
